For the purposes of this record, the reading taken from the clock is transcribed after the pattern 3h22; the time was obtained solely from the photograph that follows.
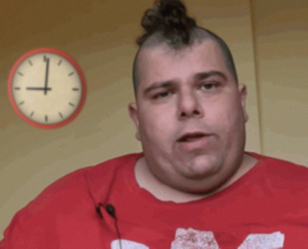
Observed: 9h01
